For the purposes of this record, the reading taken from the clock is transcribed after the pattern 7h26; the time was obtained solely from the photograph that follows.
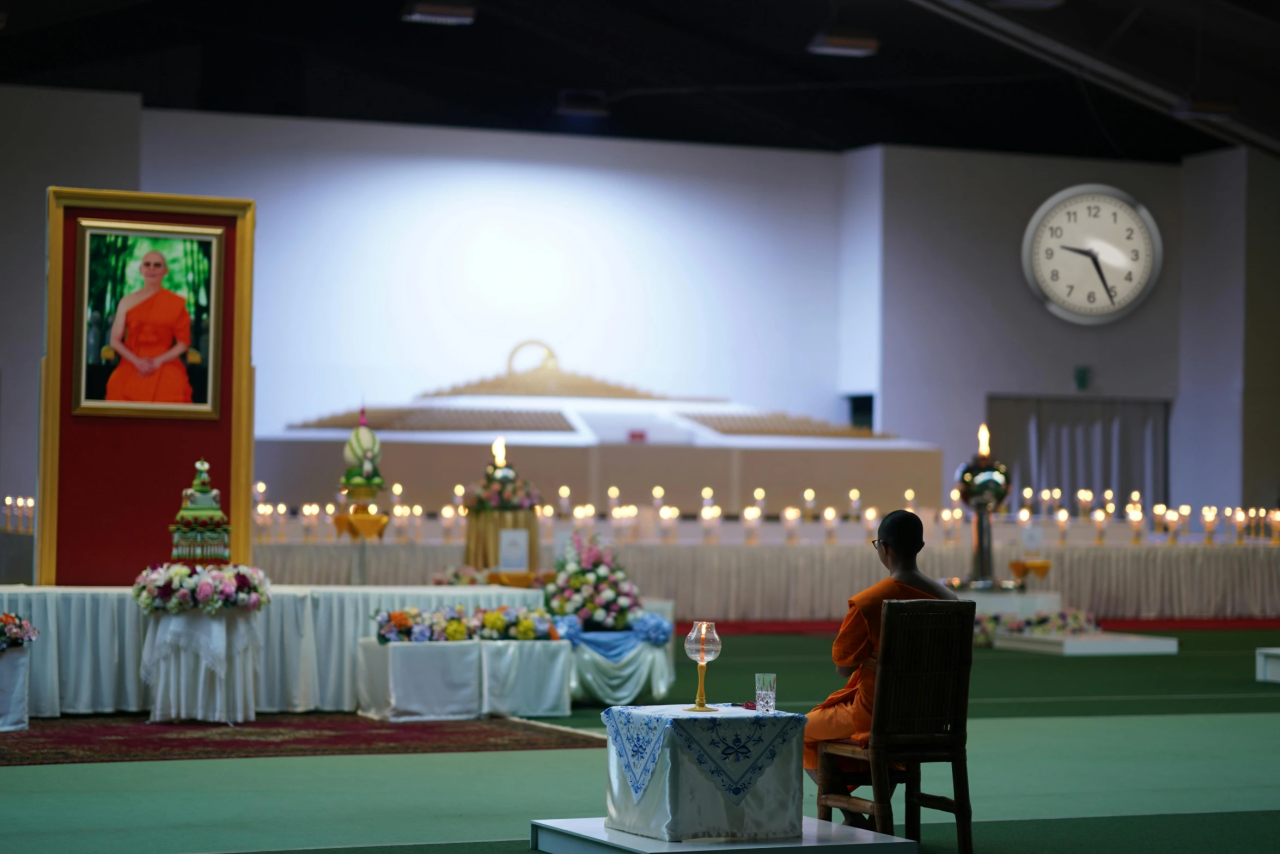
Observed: 9h26
